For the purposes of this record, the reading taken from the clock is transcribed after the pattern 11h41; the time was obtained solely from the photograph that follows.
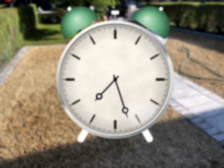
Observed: 7h27
